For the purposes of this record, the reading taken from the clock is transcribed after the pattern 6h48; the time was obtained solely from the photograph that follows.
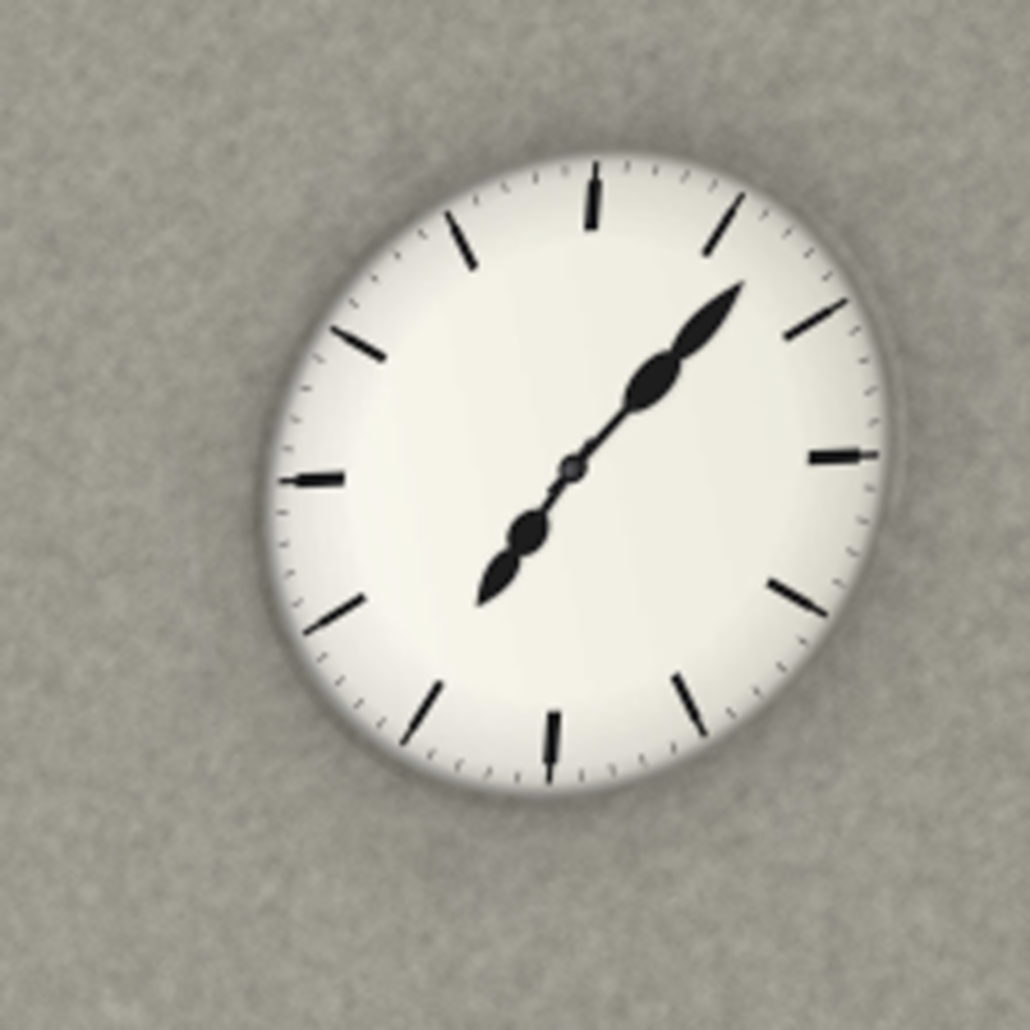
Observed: 7h07
